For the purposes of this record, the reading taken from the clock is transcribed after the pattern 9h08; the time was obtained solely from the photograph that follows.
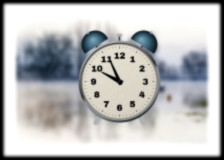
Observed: 9h56
